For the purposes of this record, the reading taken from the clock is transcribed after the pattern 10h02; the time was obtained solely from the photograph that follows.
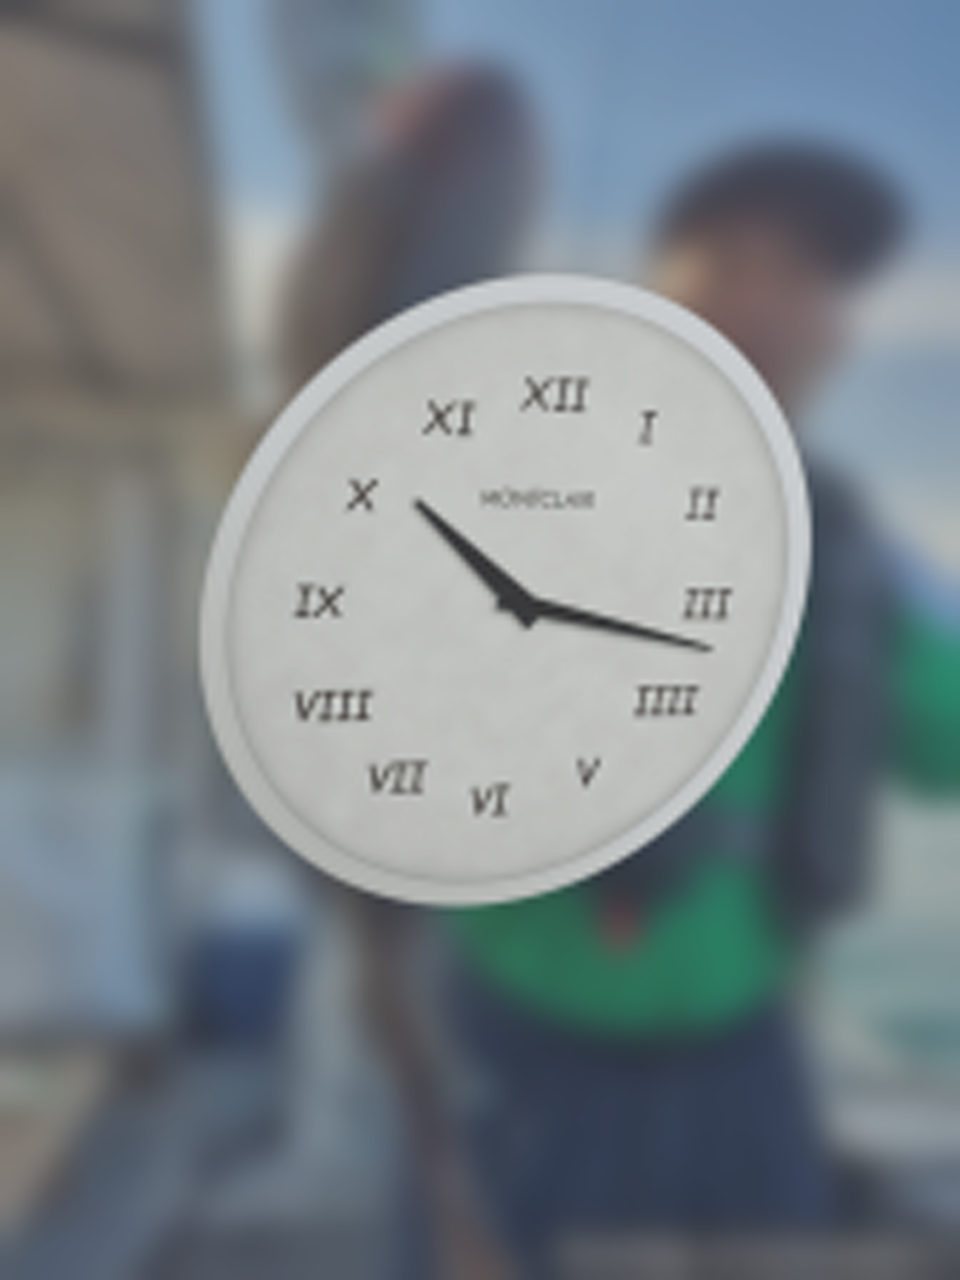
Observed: 10h17
